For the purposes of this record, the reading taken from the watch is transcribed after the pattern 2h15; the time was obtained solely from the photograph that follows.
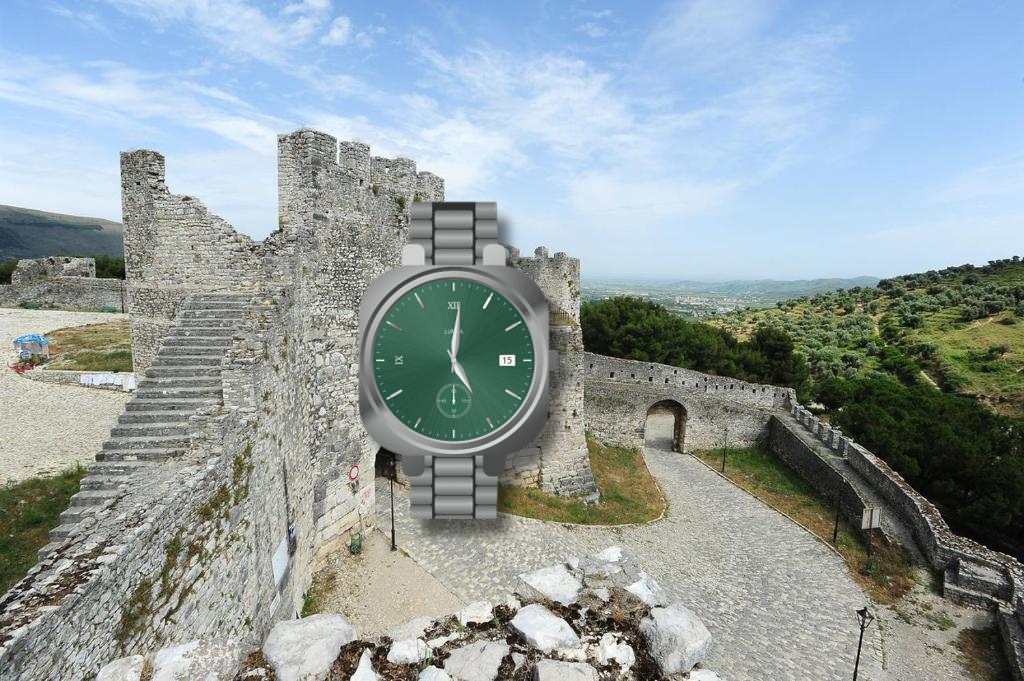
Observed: 5h01
